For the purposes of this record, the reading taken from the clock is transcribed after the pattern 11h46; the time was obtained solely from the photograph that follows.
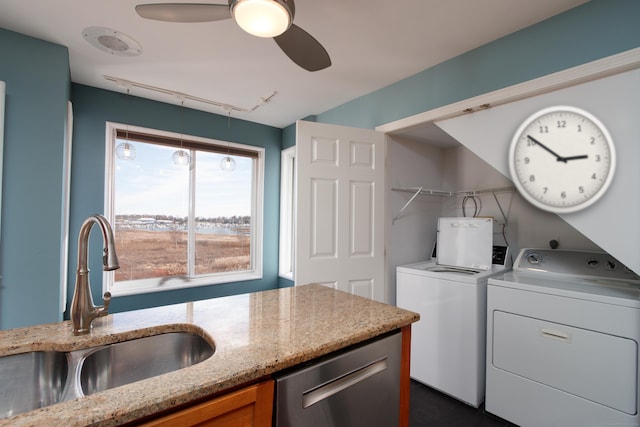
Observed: 2h51
